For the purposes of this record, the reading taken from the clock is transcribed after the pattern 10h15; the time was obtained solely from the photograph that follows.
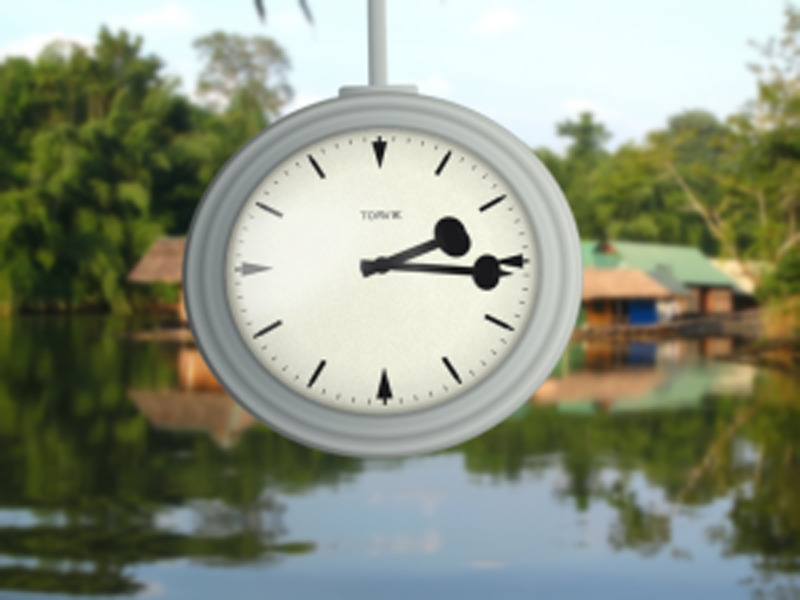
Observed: 2h16
